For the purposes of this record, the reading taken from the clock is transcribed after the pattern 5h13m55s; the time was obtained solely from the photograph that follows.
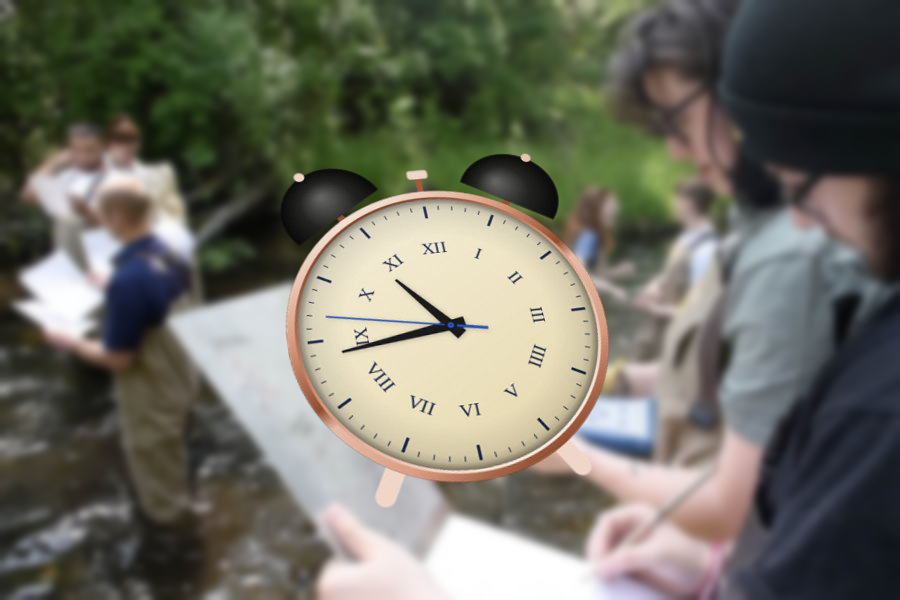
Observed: 10h43m47s
